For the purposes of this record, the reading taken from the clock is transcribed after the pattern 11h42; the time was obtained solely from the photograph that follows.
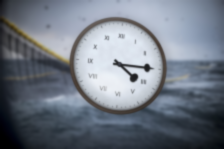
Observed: 4h15
